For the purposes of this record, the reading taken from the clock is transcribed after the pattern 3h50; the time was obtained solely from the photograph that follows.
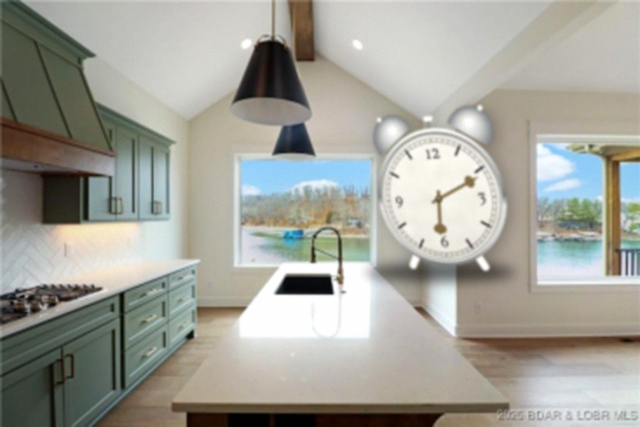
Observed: 6h11
